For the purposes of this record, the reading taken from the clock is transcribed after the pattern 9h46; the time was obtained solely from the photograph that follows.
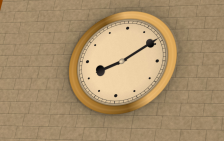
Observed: 8h09
